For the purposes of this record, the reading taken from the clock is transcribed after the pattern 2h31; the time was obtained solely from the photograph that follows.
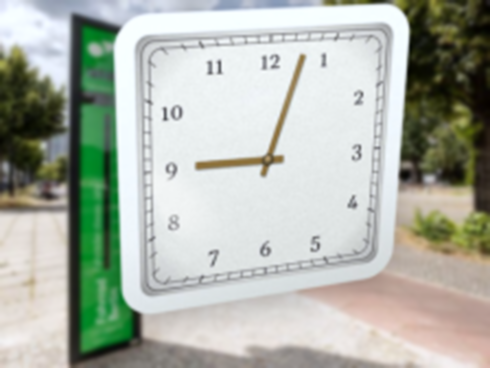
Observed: 9h03
